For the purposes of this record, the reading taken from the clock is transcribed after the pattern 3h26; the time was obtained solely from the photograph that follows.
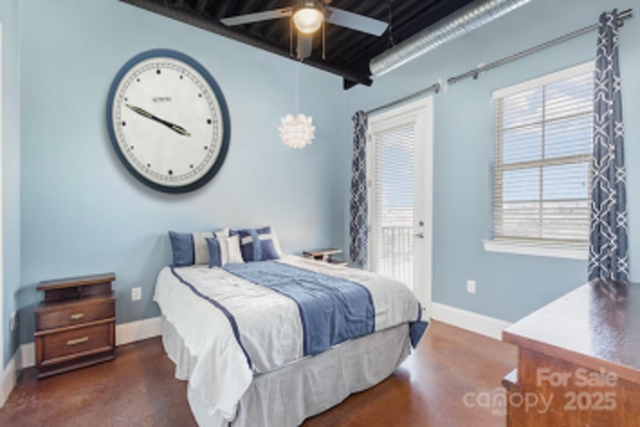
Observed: 3h49
